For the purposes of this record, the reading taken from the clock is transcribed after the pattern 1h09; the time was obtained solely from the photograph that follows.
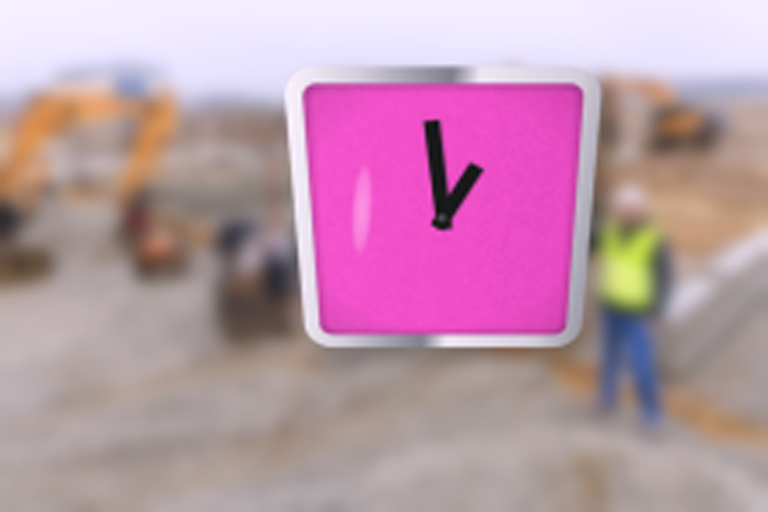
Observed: 12h59
